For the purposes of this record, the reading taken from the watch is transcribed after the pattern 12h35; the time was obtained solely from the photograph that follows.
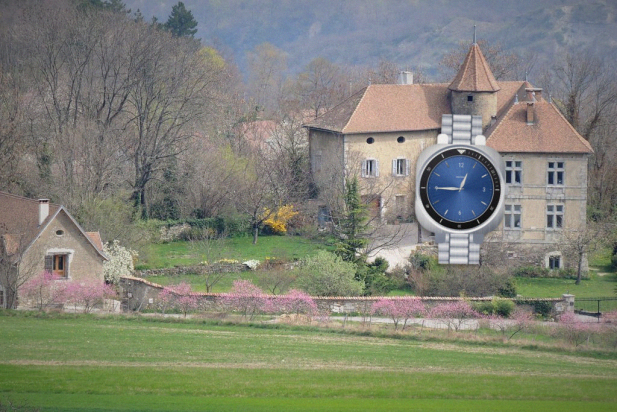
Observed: 12h45
